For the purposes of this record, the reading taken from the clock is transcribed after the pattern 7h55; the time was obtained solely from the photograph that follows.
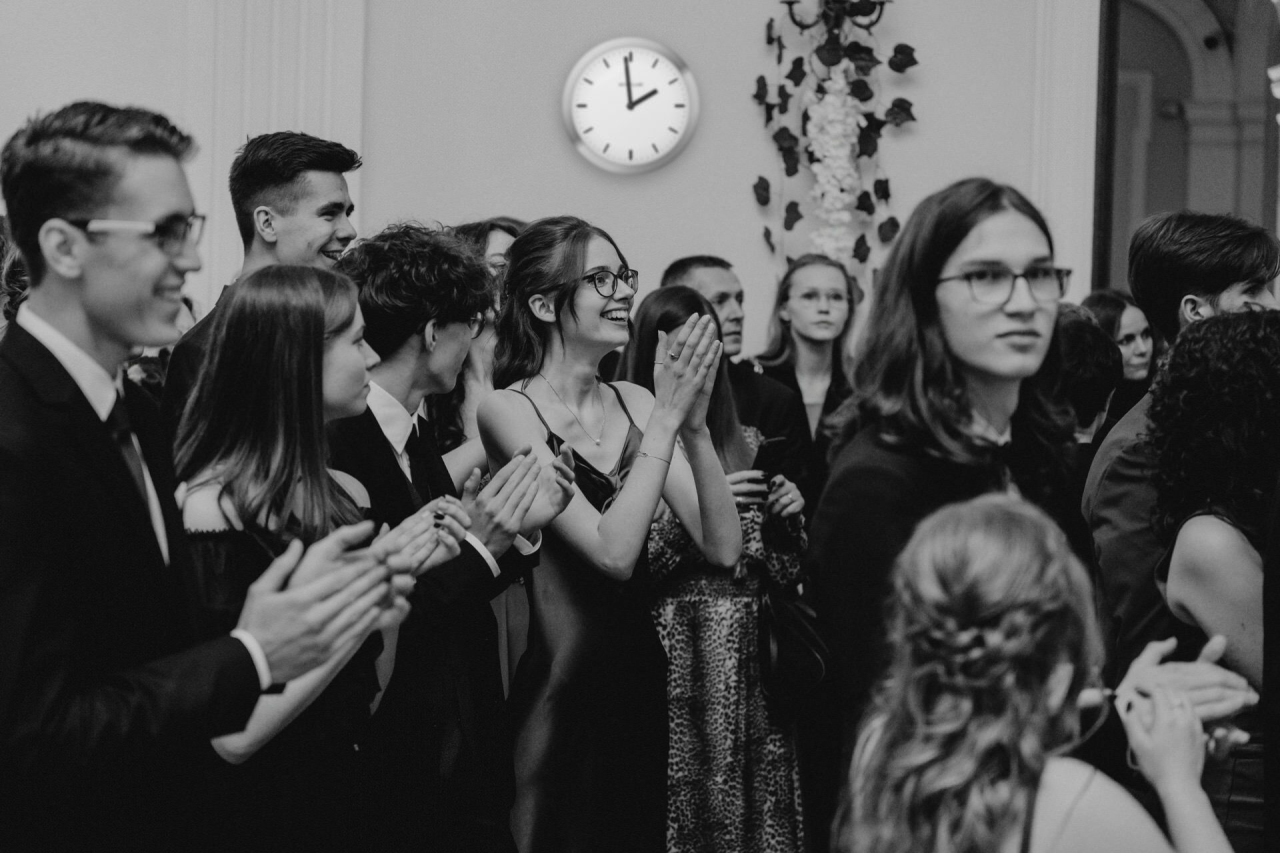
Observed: 1h59
